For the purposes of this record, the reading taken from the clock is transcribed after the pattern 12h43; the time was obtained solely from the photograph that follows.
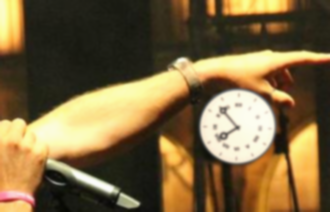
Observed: 7h53
